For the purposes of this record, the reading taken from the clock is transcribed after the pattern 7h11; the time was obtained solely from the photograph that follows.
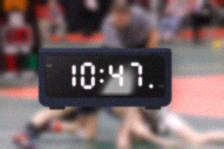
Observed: 10h47
